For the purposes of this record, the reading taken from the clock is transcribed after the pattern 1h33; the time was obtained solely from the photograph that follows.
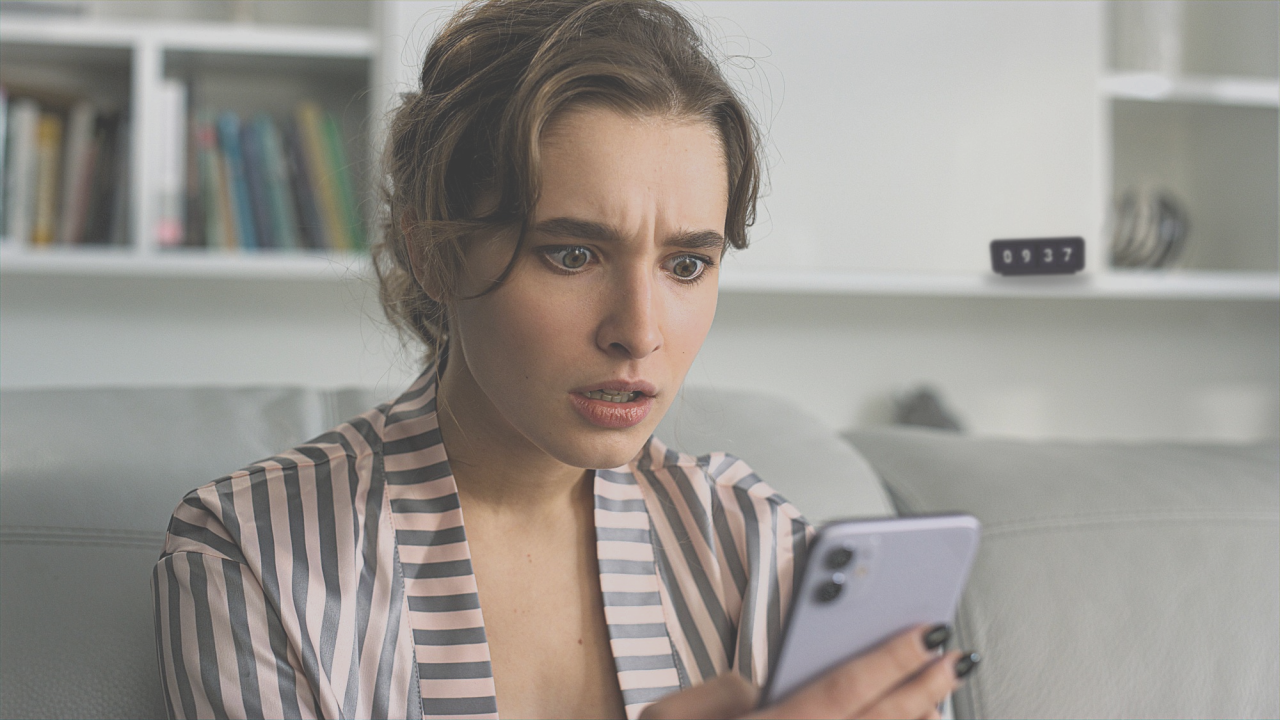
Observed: 9h37
